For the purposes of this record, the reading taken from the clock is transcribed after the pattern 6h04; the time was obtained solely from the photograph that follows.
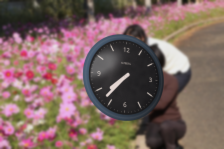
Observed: 7h37
